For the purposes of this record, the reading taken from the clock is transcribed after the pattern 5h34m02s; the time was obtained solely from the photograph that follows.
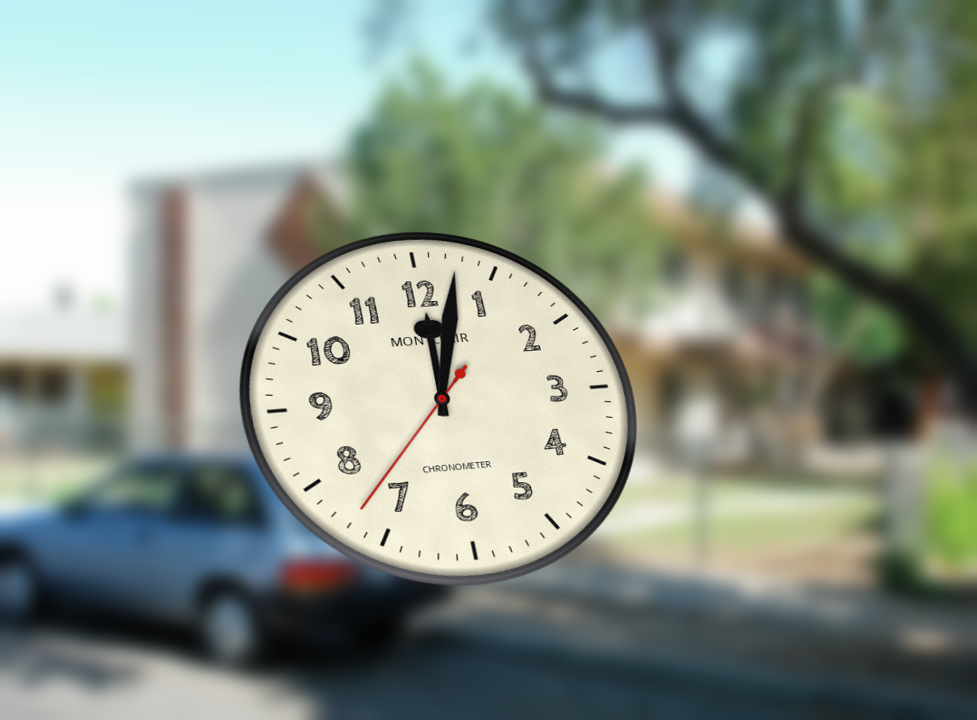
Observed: 12h02m37s
